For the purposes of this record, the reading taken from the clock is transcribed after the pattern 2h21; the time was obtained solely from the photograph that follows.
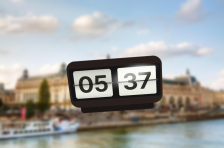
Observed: 5h37
